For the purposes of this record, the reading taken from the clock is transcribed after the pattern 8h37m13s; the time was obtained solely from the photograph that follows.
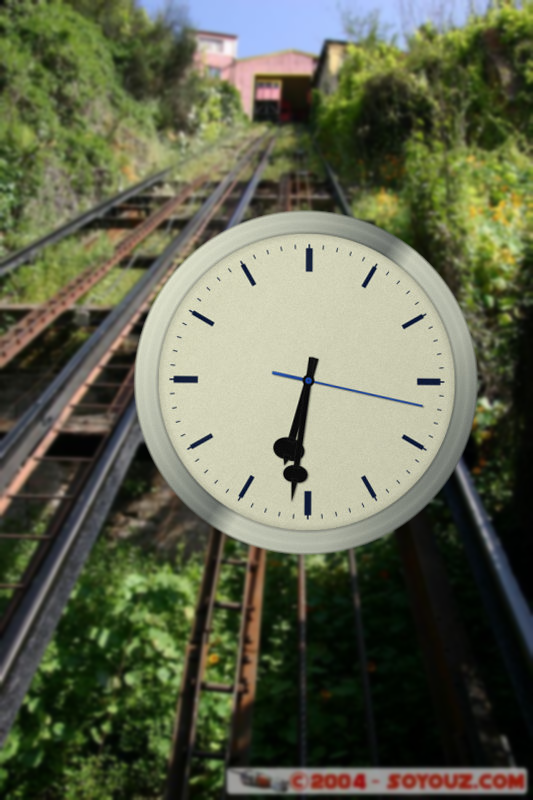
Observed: 6h31m17s
